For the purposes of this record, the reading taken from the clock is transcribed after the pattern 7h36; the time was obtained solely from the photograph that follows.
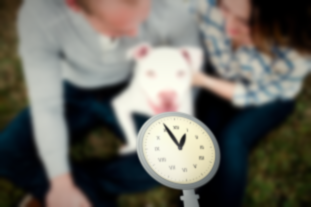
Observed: 12h56
